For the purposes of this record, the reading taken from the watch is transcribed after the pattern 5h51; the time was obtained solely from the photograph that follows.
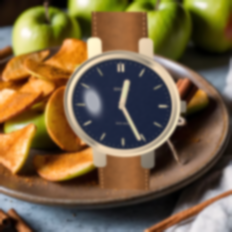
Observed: 12h26
